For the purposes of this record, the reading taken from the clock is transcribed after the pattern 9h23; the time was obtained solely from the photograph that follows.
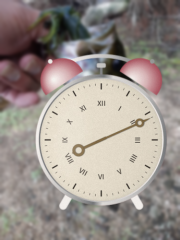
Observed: 8h11
